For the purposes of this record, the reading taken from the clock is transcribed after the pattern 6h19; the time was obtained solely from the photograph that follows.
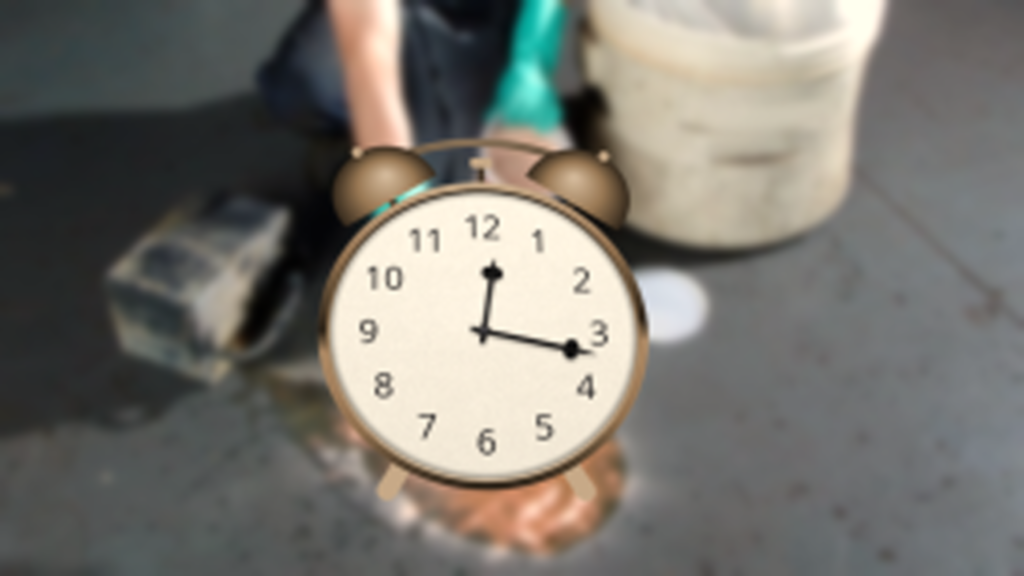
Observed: 12h17
